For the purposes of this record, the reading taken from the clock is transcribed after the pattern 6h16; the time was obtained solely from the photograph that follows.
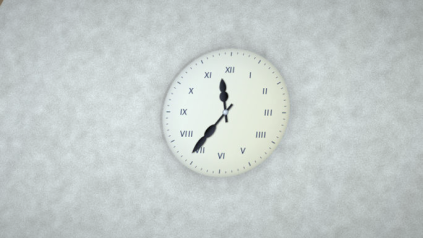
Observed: 11h36
